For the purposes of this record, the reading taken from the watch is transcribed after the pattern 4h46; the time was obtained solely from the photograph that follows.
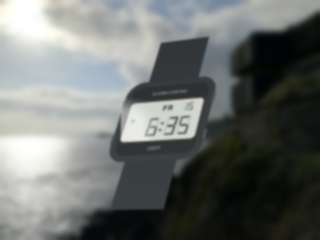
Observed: 6h35
